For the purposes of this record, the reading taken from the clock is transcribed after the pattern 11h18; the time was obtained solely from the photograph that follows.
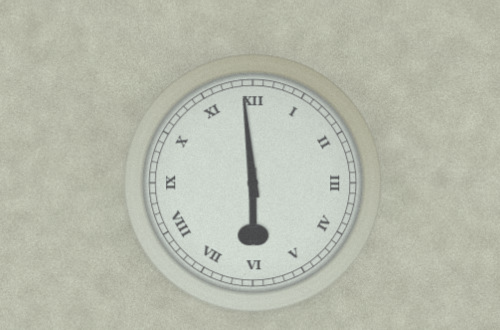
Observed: 5h59
